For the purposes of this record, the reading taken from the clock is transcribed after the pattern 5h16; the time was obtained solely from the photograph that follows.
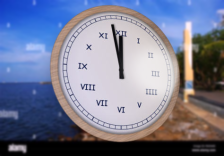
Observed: 11h58
